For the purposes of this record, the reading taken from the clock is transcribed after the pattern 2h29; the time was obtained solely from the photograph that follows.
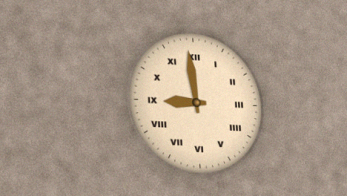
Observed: 8h59
